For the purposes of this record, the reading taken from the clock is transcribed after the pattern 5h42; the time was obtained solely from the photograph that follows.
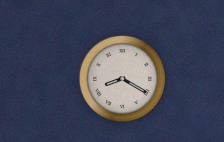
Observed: 8h20
